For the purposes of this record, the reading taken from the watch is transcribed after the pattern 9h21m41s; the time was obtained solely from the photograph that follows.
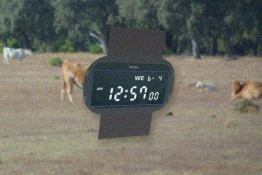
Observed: 12h57m00s
